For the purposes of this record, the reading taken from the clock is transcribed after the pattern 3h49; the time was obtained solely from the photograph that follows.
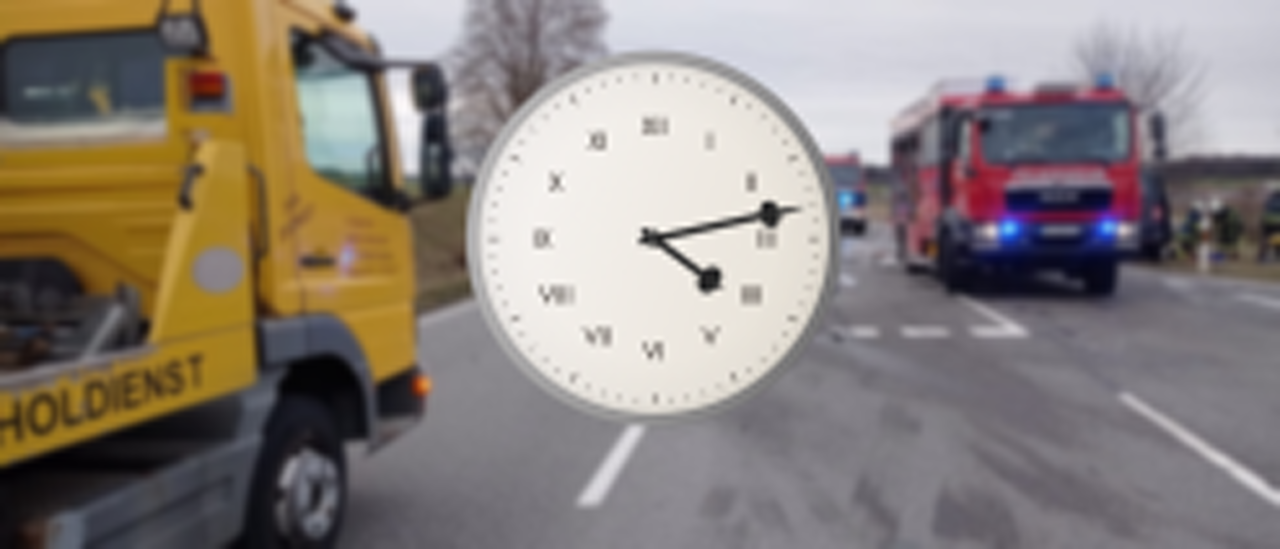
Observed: 4h13
